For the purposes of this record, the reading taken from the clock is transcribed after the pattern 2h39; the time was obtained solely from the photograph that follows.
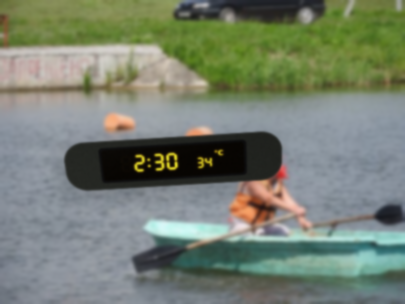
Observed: 2h30
